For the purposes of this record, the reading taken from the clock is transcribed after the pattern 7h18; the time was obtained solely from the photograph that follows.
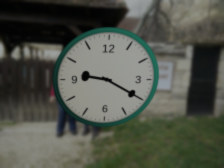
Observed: 9h20
